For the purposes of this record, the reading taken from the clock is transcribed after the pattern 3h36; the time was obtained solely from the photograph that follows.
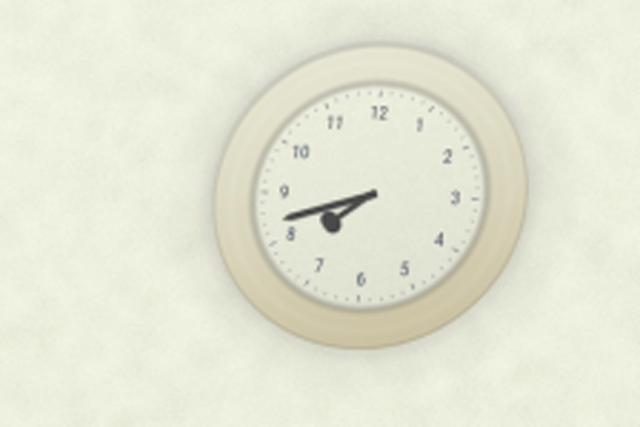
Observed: 7h42
